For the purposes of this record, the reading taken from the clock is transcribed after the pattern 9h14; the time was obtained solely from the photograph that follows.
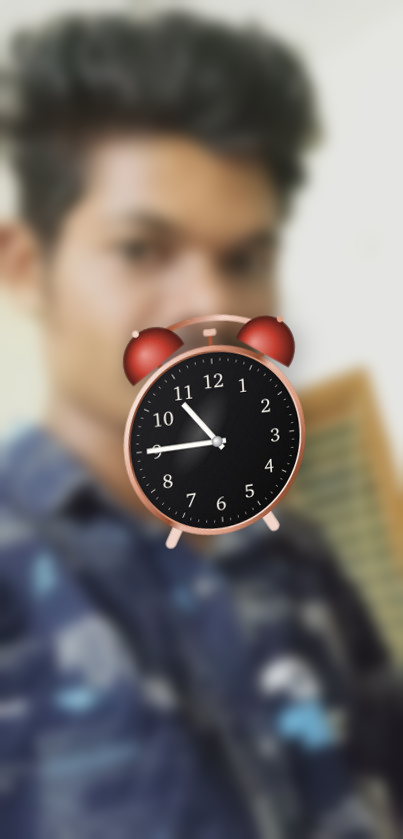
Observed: 10h45
